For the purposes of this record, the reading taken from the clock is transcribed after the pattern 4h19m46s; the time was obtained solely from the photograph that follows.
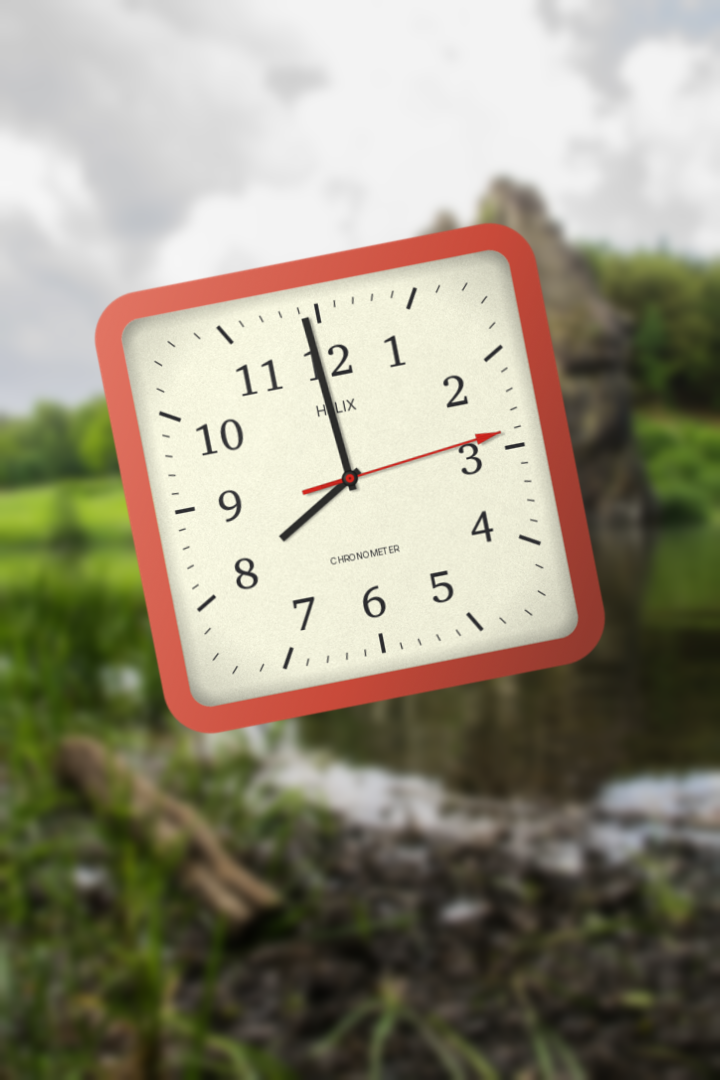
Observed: 7h59m14s
